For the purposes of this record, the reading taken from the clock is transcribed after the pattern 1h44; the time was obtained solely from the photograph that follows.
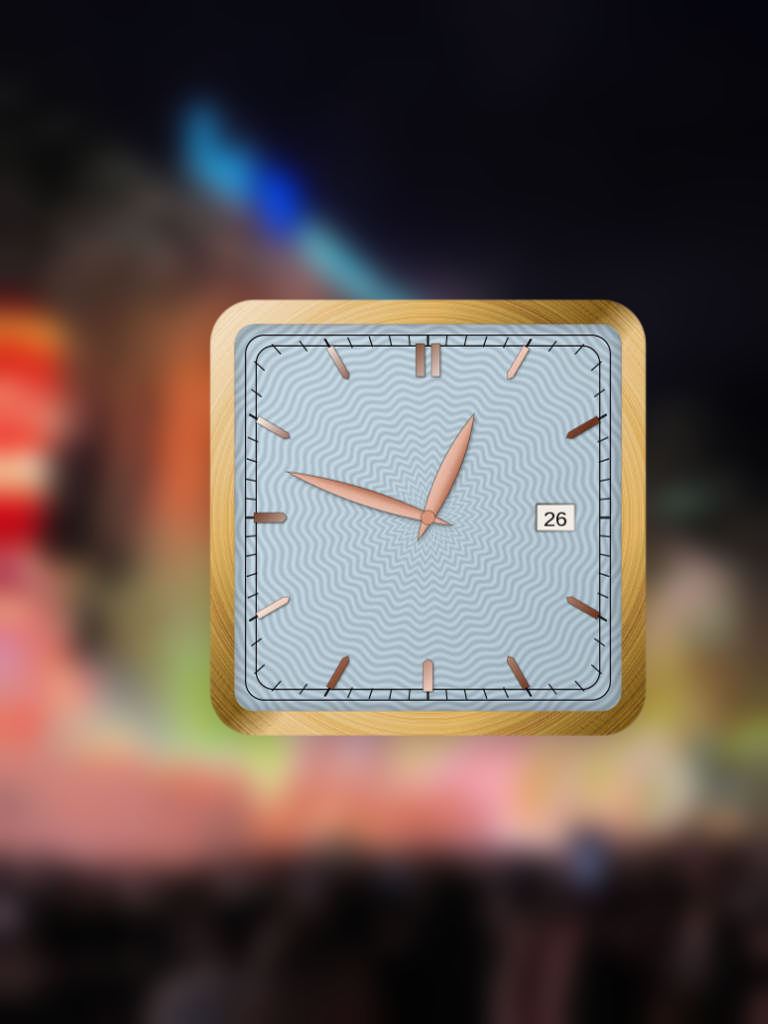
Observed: 12h48
